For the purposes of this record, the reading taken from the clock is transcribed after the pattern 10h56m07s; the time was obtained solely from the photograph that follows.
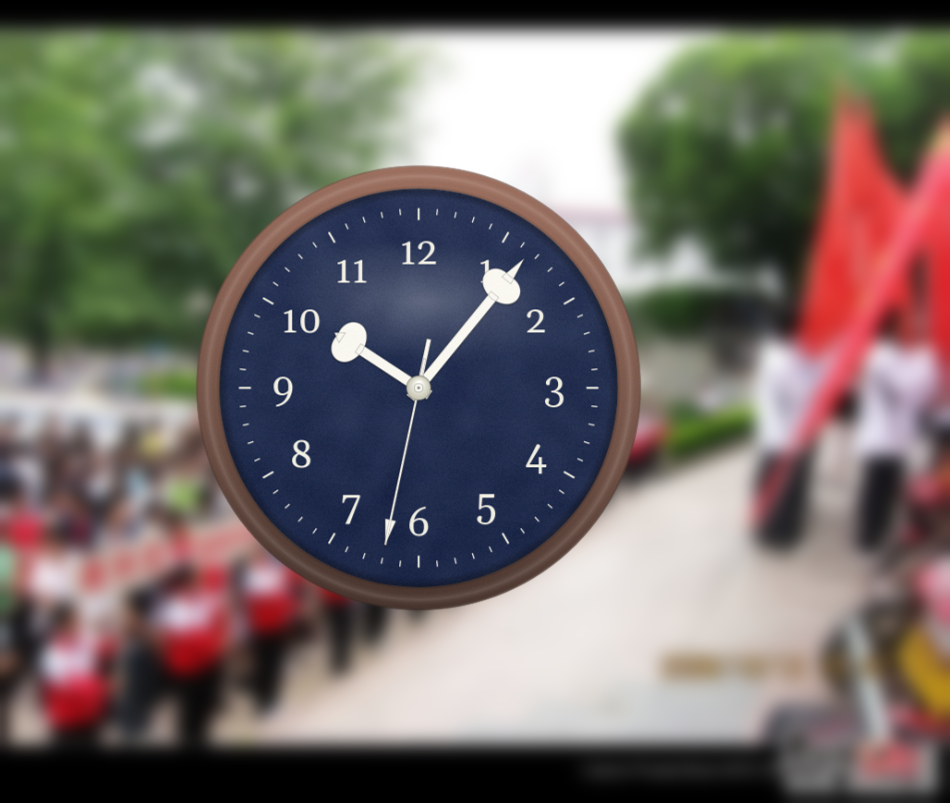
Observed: 10h06m32s
